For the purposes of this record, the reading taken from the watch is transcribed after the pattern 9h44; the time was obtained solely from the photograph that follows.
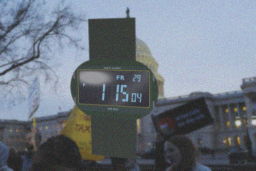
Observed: 1h15
